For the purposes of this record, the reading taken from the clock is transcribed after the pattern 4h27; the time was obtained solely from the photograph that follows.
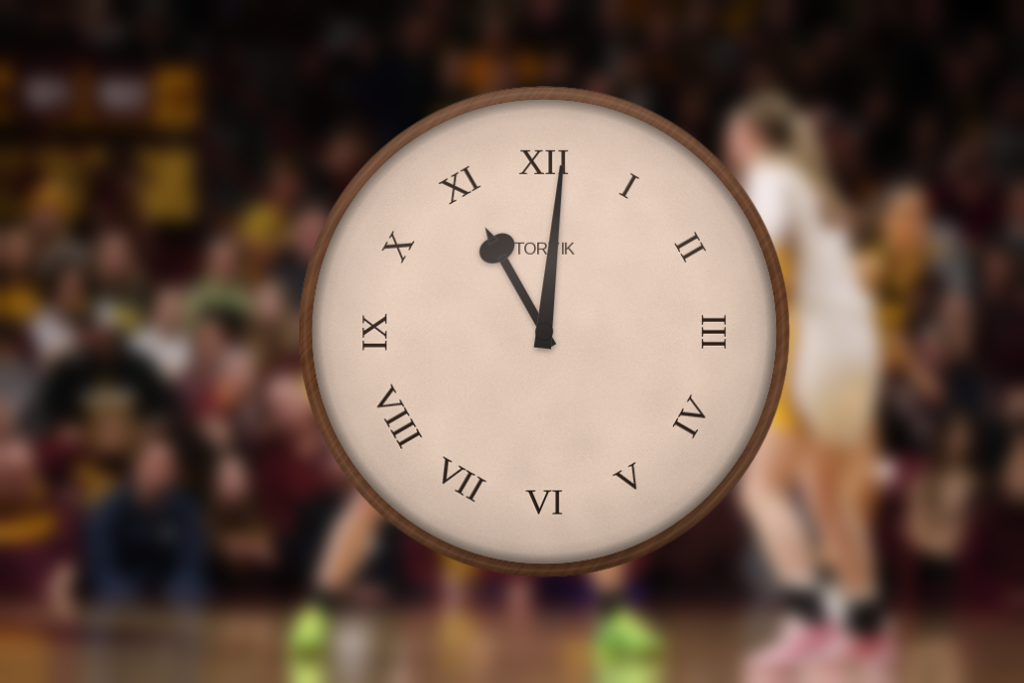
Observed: 11h01
